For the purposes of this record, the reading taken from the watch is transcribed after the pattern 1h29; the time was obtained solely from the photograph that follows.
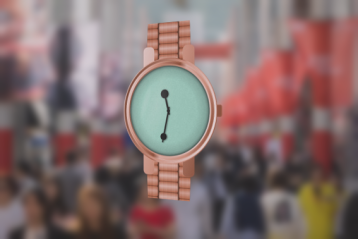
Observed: 11h32
